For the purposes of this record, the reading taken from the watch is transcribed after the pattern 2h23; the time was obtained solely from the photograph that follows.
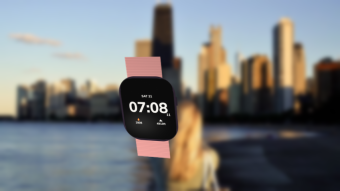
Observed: 7h08
